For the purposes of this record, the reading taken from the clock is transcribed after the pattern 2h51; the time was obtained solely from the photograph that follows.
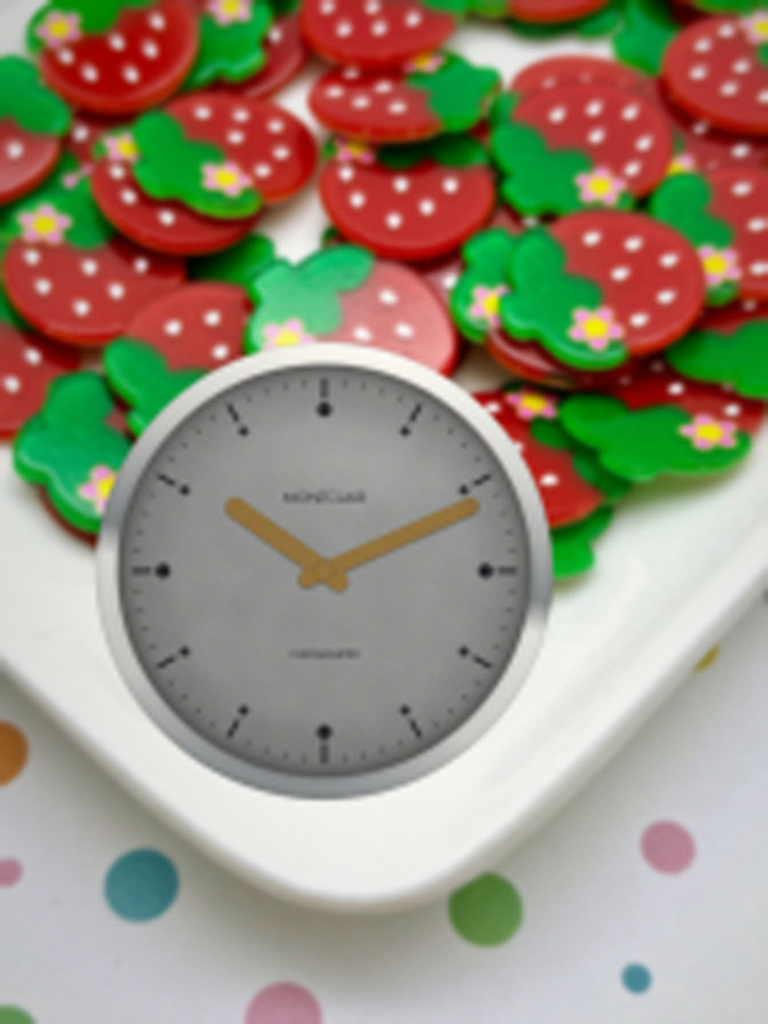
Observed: 10h11
